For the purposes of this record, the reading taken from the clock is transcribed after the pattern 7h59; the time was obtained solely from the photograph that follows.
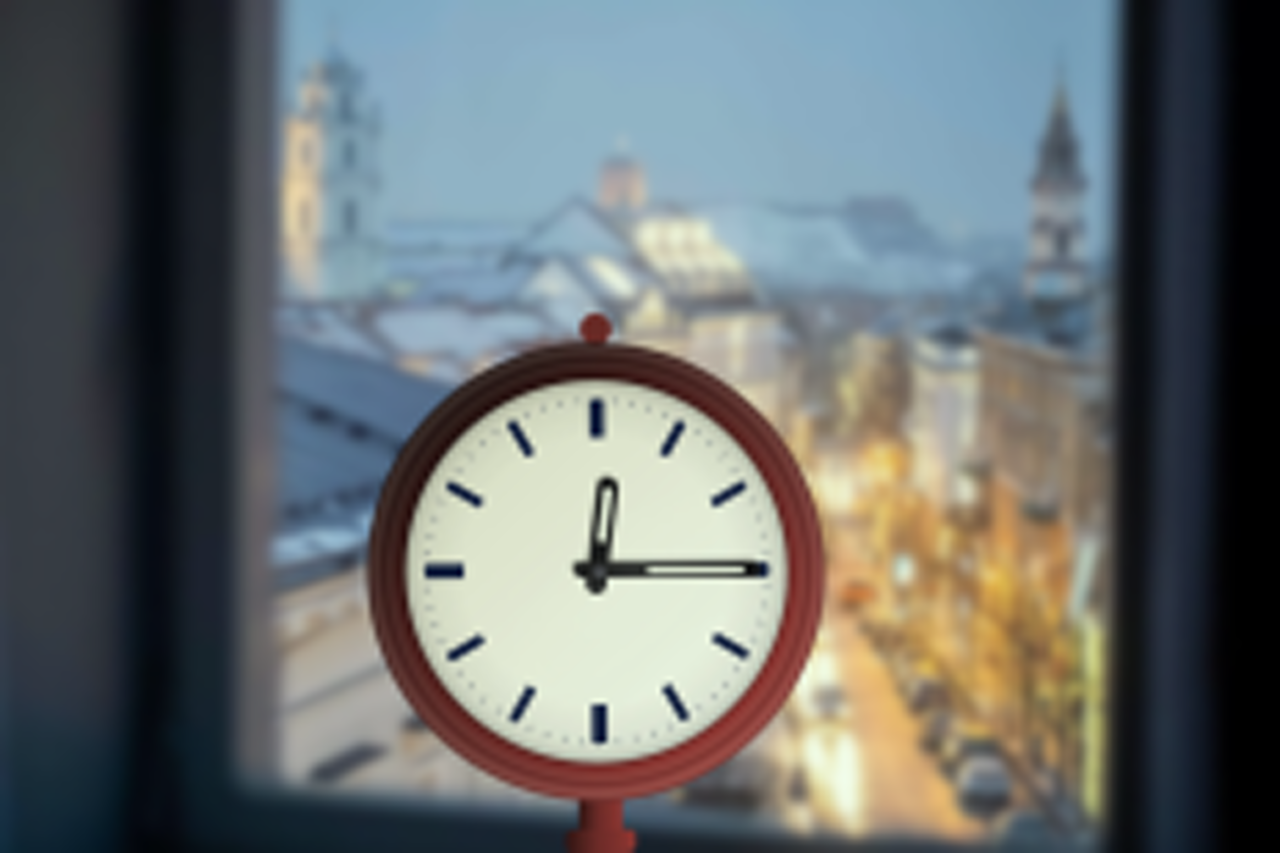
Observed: 12h15
